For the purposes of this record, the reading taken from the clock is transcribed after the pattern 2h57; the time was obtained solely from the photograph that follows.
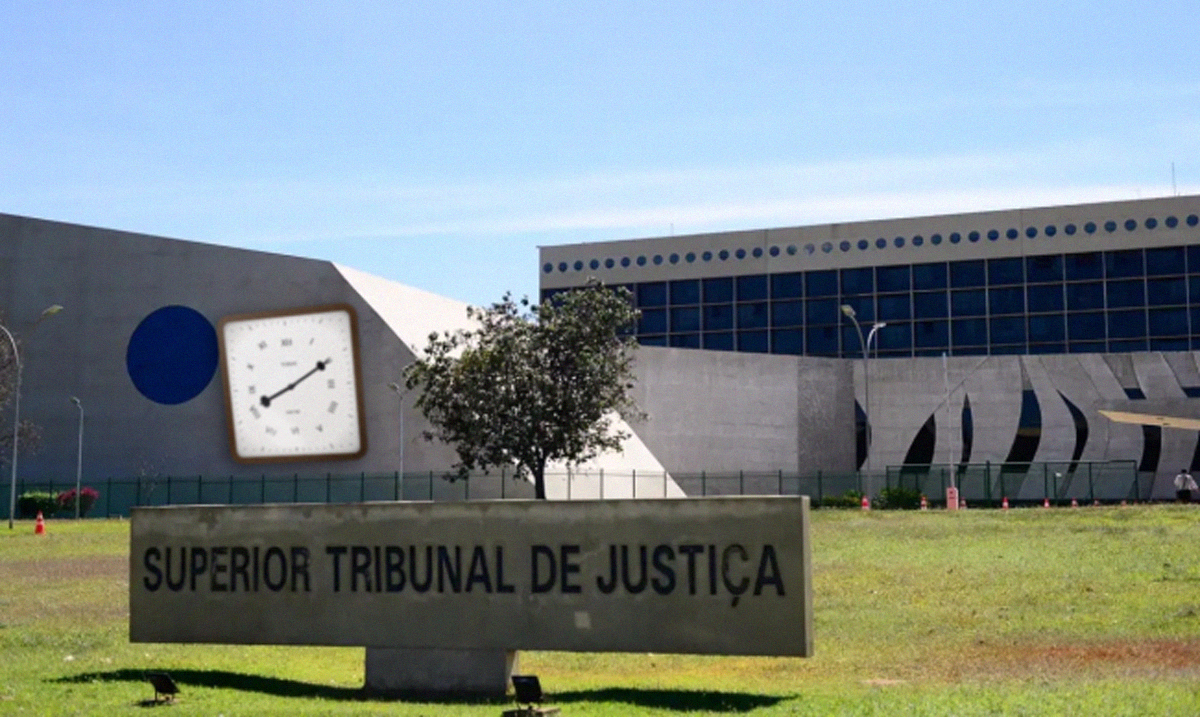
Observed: 8h10
